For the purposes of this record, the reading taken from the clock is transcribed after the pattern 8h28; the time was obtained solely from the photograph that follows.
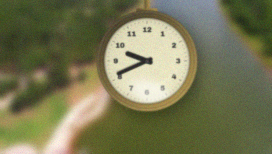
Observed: 9h41
